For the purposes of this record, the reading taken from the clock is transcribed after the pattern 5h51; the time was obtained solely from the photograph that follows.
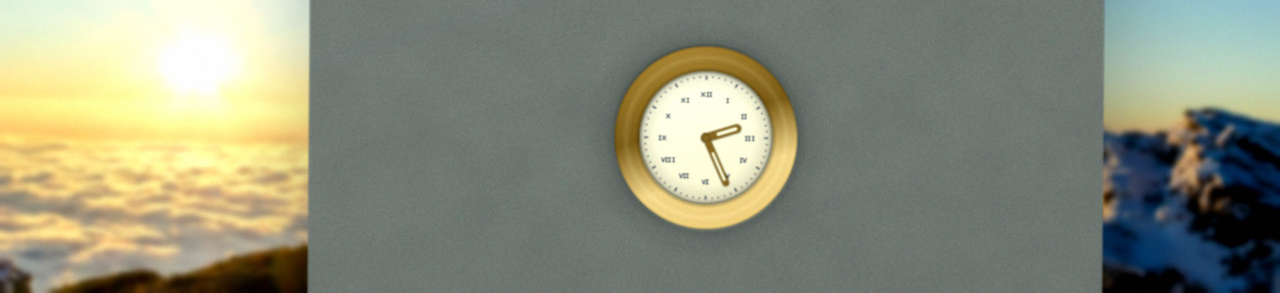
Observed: 2h26
